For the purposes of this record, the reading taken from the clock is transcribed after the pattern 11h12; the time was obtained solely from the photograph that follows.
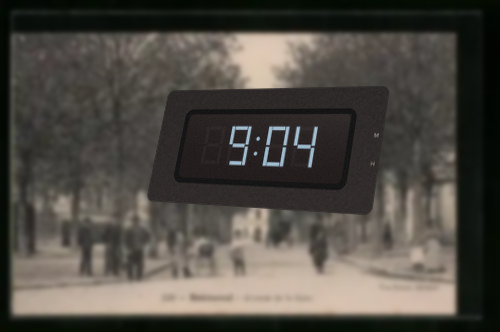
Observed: 9h04
